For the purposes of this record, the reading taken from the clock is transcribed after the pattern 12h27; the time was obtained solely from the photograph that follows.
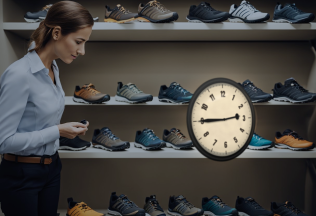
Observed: 2h45
